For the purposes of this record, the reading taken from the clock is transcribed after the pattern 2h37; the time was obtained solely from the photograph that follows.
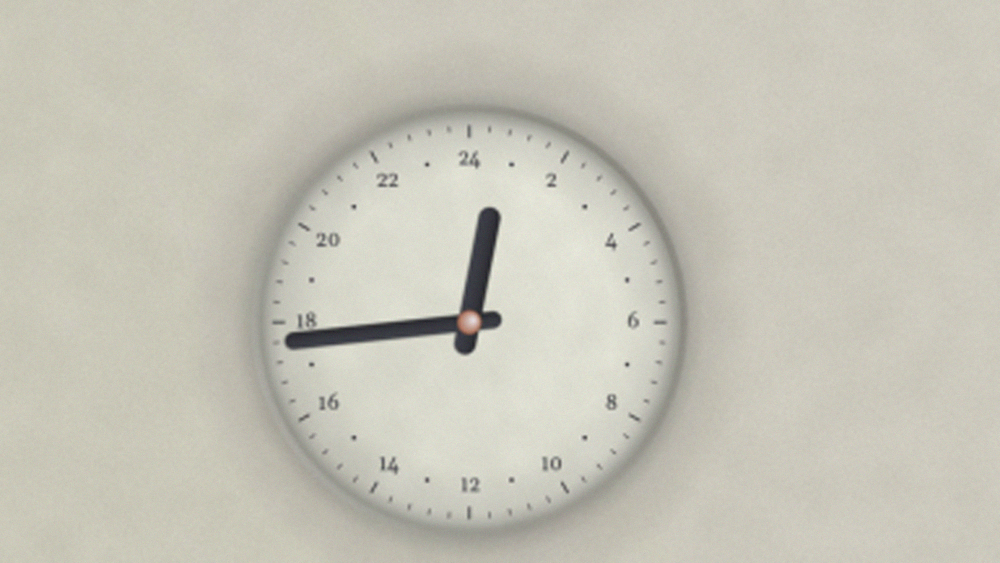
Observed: 0h44
